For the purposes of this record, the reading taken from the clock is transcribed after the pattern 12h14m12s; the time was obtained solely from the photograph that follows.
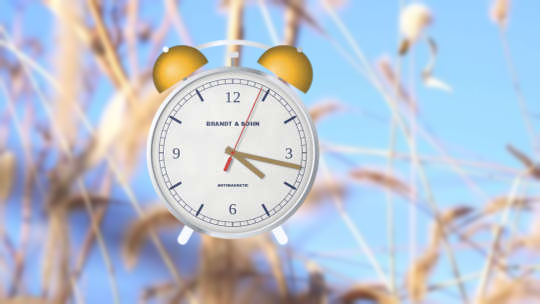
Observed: 4h17m04s
